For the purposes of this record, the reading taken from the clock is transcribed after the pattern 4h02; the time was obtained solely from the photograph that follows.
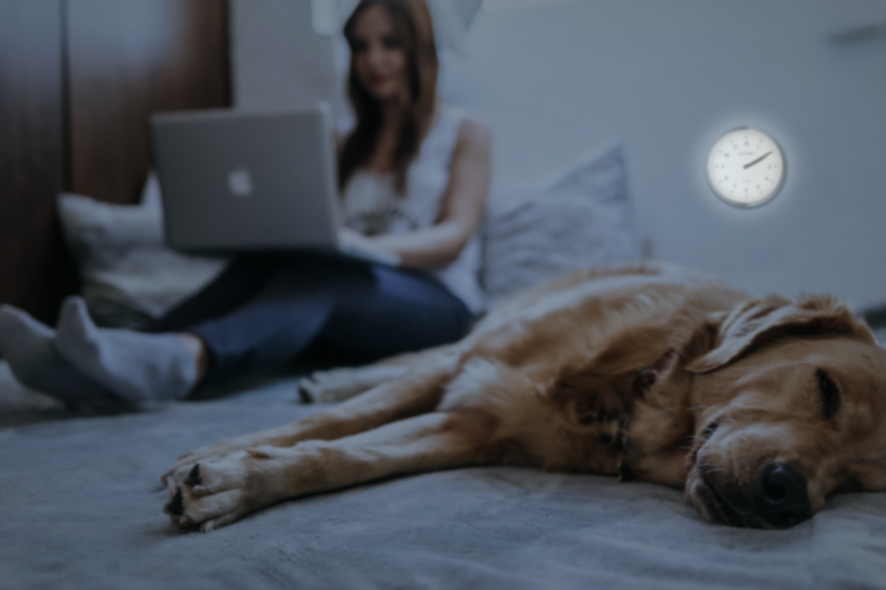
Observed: 2h10
